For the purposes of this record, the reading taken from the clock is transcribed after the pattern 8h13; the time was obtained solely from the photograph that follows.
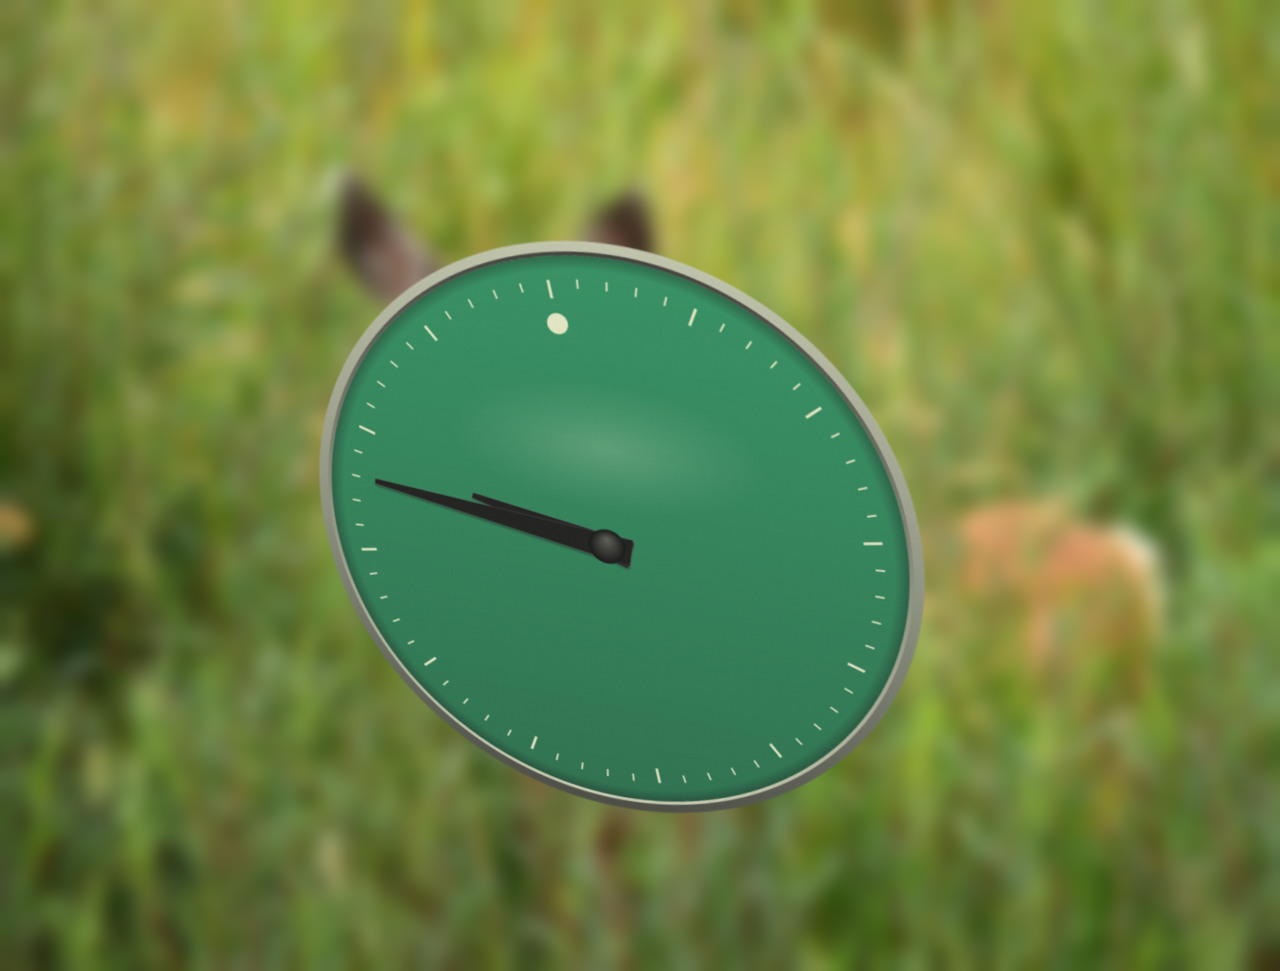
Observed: 9h48
